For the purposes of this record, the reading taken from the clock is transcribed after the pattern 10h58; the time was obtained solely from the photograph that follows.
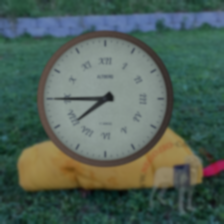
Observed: 7h45
